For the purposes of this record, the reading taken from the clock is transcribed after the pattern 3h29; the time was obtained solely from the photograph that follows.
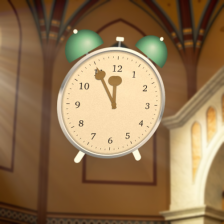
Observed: 11h55
